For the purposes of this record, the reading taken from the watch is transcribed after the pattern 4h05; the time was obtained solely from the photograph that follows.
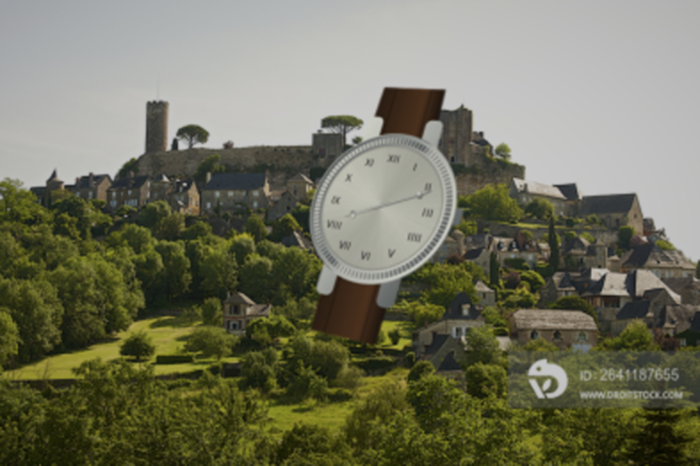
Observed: 8h11
